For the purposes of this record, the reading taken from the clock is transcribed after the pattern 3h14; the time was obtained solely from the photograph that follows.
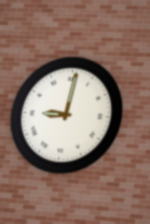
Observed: 9h01
